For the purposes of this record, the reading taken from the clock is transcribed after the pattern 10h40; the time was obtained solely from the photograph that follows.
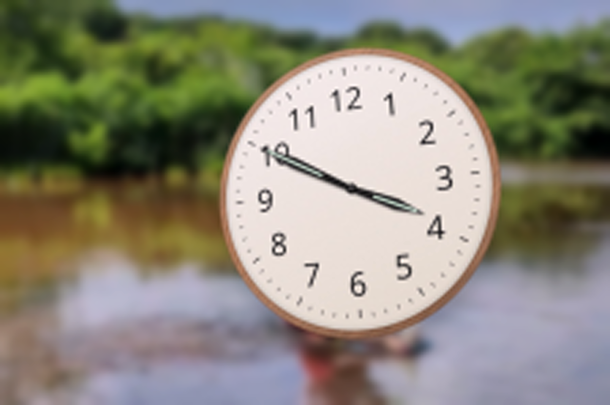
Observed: 3h50
